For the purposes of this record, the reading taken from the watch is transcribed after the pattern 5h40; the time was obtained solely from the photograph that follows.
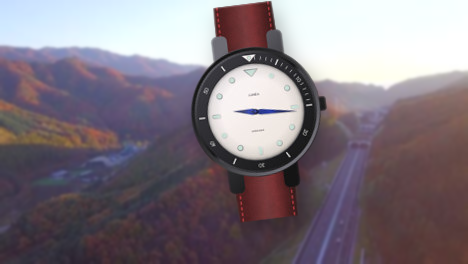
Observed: 9h16
